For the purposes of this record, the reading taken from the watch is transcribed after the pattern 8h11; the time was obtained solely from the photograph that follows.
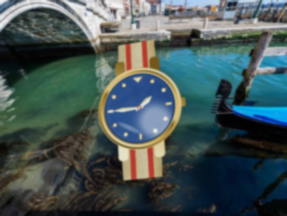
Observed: 1h45
